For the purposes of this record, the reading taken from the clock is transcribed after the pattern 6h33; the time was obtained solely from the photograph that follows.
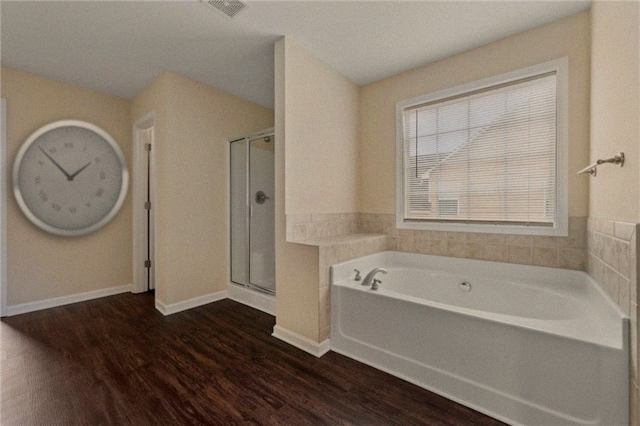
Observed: 1h53
